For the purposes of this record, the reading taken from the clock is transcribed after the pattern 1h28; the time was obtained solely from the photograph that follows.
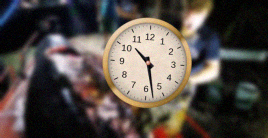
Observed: 10h28
